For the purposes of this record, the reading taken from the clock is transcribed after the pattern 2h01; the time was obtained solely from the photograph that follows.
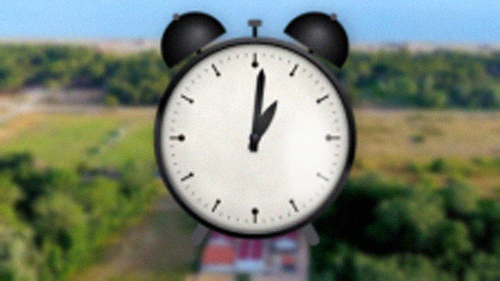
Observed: 1h01
